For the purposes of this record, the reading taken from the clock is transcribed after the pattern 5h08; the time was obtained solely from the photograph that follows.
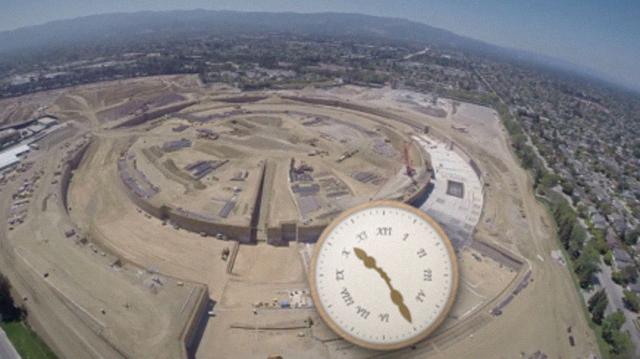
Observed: 10h25
